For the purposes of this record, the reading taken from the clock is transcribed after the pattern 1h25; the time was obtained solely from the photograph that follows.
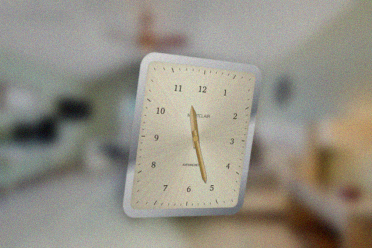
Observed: 11h26
